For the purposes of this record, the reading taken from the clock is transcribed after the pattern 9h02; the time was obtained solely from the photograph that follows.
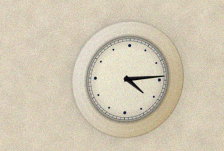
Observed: 4h14
